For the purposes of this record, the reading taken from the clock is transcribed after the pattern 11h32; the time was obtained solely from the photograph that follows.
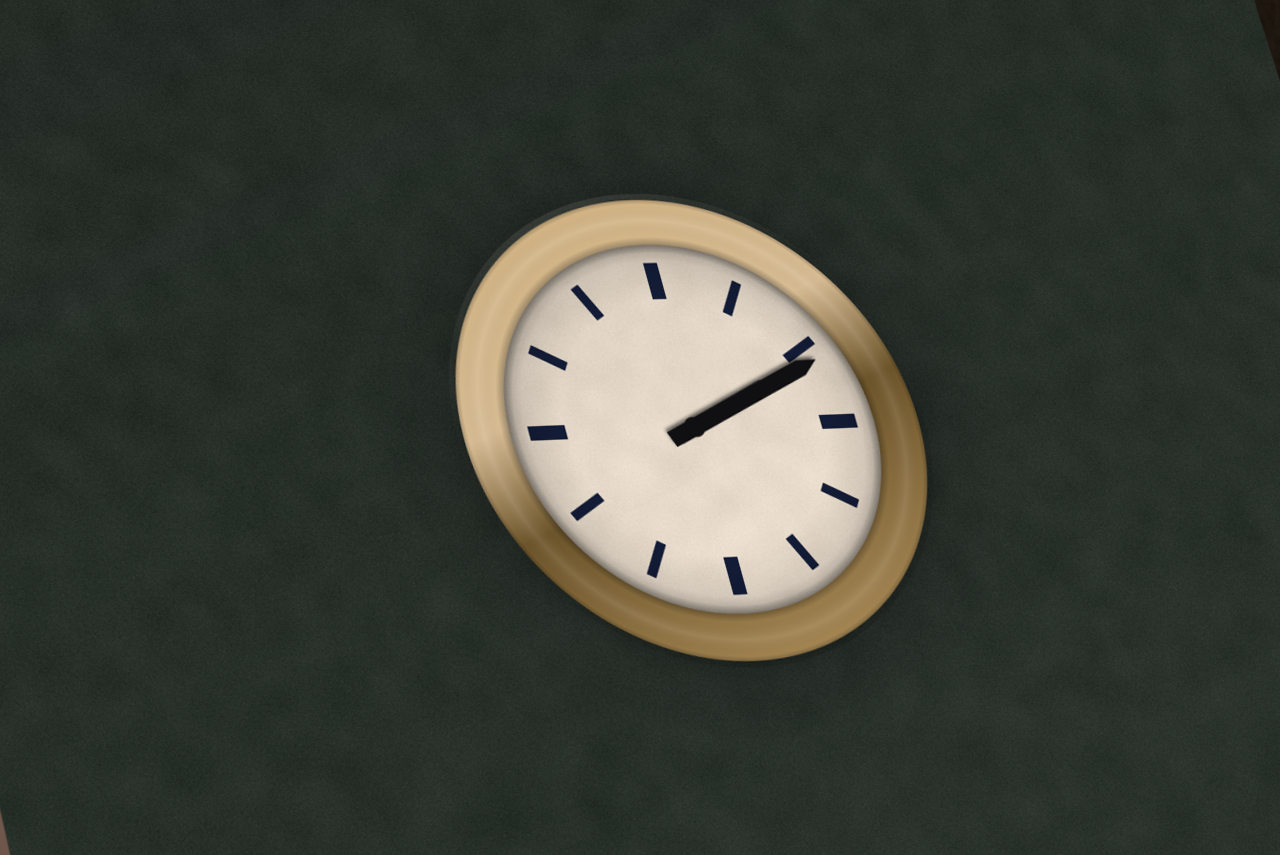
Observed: 2h11
